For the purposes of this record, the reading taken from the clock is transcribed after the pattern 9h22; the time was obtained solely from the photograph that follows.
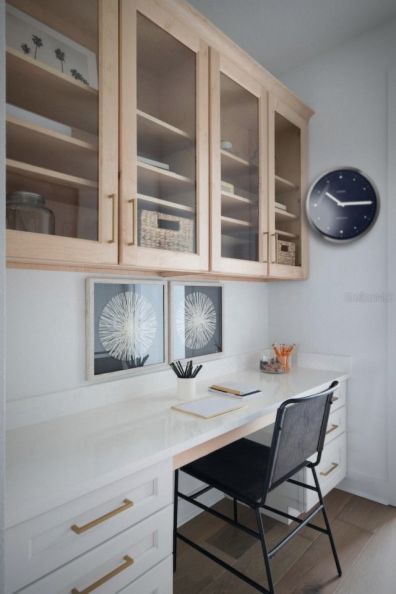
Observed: 10h15
